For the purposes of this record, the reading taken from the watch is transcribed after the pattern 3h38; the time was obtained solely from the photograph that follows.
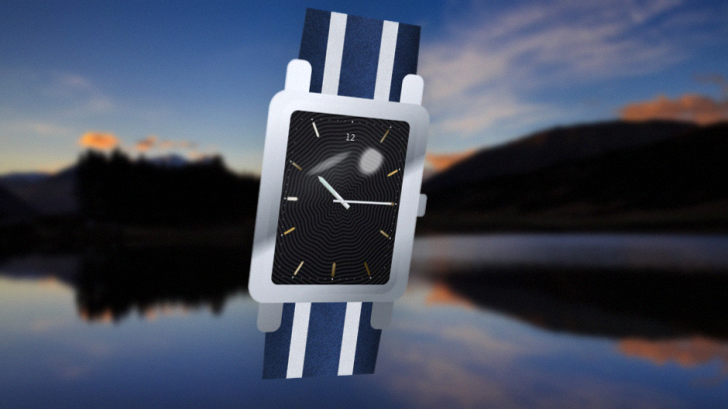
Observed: 10h15
